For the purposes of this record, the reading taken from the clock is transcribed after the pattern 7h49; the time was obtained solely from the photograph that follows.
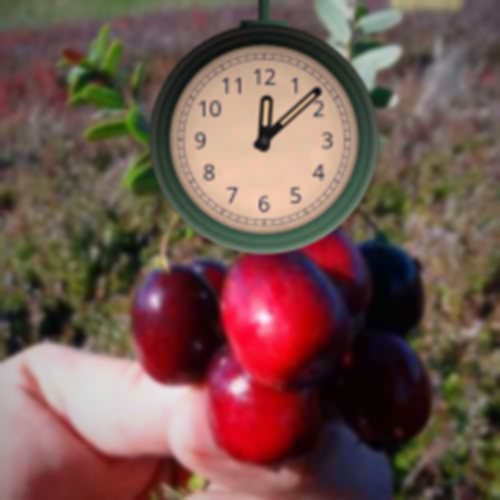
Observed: 12h08
